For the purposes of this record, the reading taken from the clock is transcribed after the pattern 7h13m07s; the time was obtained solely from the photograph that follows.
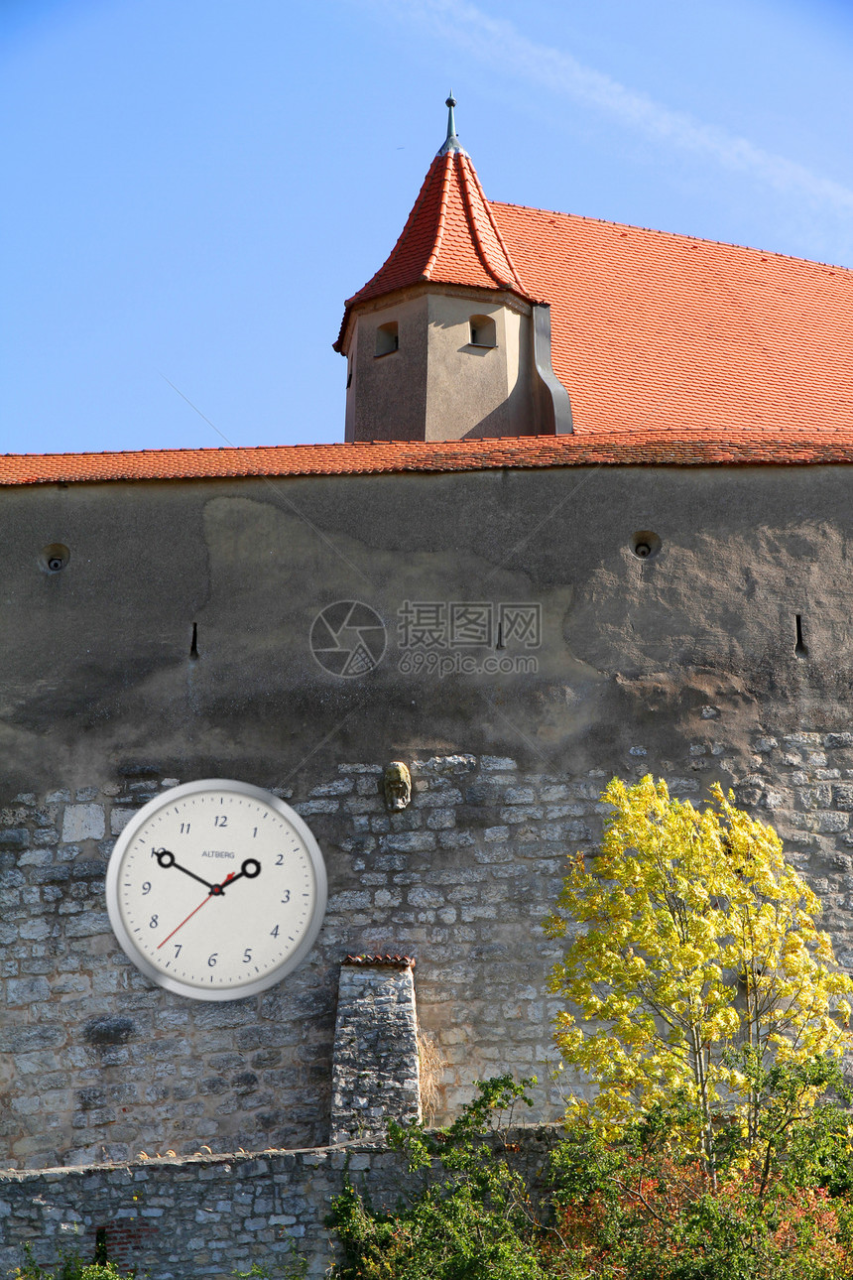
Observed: 1h49m37s
